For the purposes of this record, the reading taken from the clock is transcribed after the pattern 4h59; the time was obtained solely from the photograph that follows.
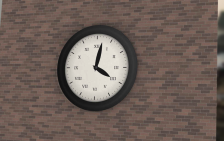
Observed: 4h02
